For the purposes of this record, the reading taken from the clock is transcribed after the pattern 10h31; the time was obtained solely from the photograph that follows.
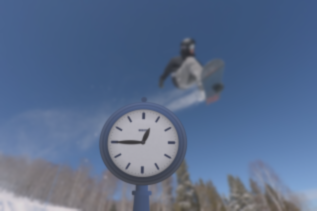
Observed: 12h45
